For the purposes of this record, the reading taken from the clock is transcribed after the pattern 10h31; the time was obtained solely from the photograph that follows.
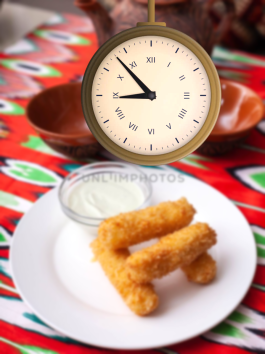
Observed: 8h53
